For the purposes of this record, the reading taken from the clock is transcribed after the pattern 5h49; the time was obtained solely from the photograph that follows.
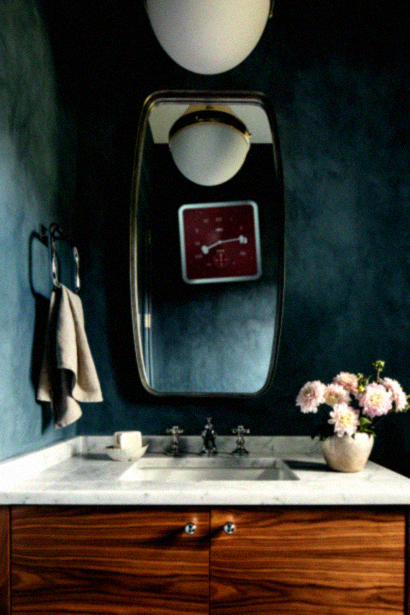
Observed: 8h14
